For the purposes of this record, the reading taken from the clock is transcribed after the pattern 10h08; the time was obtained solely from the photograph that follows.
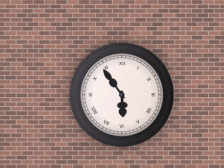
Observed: 5h54
